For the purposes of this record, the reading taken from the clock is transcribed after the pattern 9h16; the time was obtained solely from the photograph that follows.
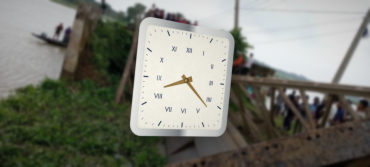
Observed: 8h22
